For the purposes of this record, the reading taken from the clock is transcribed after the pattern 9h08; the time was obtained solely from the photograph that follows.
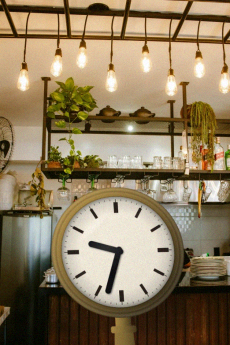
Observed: 9h33
